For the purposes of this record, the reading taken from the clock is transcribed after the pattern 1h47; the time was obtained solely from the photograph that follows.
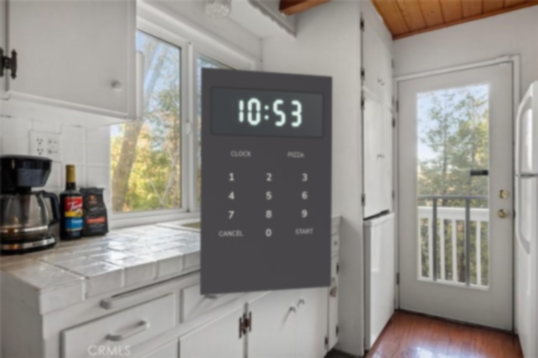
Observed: 10h53
